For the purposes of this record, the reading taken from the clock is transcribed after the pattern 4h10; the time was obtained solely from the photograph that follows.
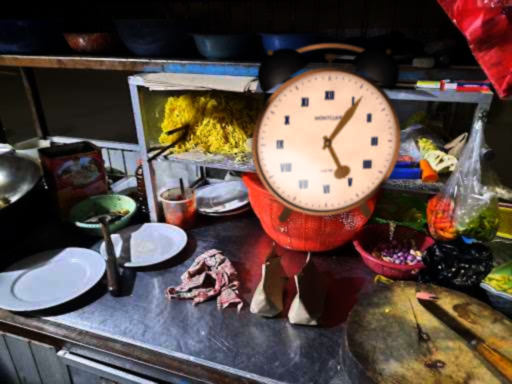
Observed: 5h06
